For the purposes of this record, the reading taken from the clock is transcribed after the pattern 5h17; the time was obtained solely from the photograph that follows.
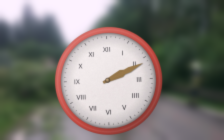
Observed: 2h11
